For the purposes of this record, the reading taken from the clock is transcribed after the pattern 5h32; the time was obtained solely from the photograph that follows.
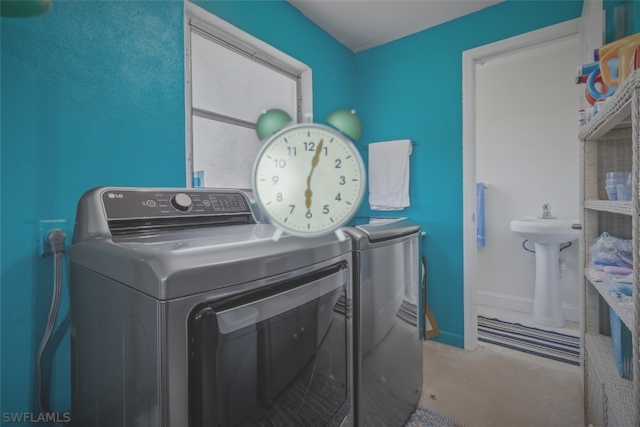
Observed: 6h03
